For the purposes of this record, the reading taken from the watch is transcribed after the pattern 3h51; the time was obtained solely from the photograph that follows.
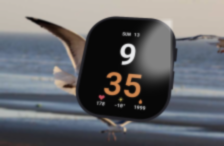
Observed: 9h35
